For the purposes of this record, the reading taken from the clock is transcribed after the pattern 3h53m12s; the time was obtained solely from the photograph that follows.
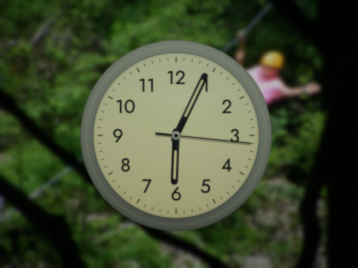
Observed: 6h04m16s
